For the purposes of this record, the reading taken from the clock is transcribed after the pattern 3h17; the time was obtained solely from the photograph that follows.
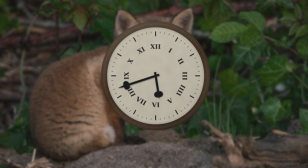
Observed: 5h42
